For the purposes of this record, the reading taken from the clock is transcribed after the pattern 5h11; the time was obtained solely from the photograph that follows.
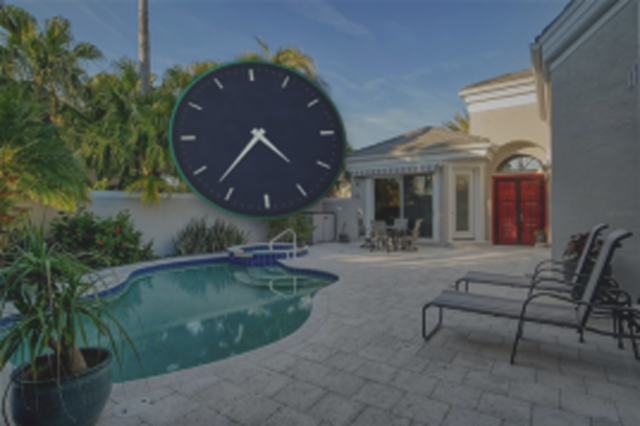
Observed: 4h37
